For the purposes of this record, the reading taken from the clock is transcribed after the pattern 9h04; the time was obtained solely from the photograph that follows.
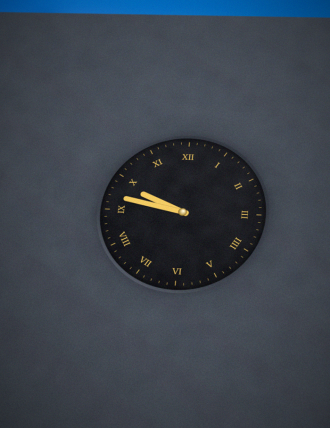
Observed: 9h47
